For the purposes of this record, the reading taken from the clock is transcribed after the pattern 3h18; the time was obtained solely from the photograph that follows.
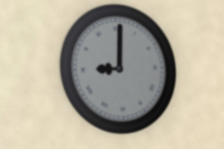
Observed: 9h01
